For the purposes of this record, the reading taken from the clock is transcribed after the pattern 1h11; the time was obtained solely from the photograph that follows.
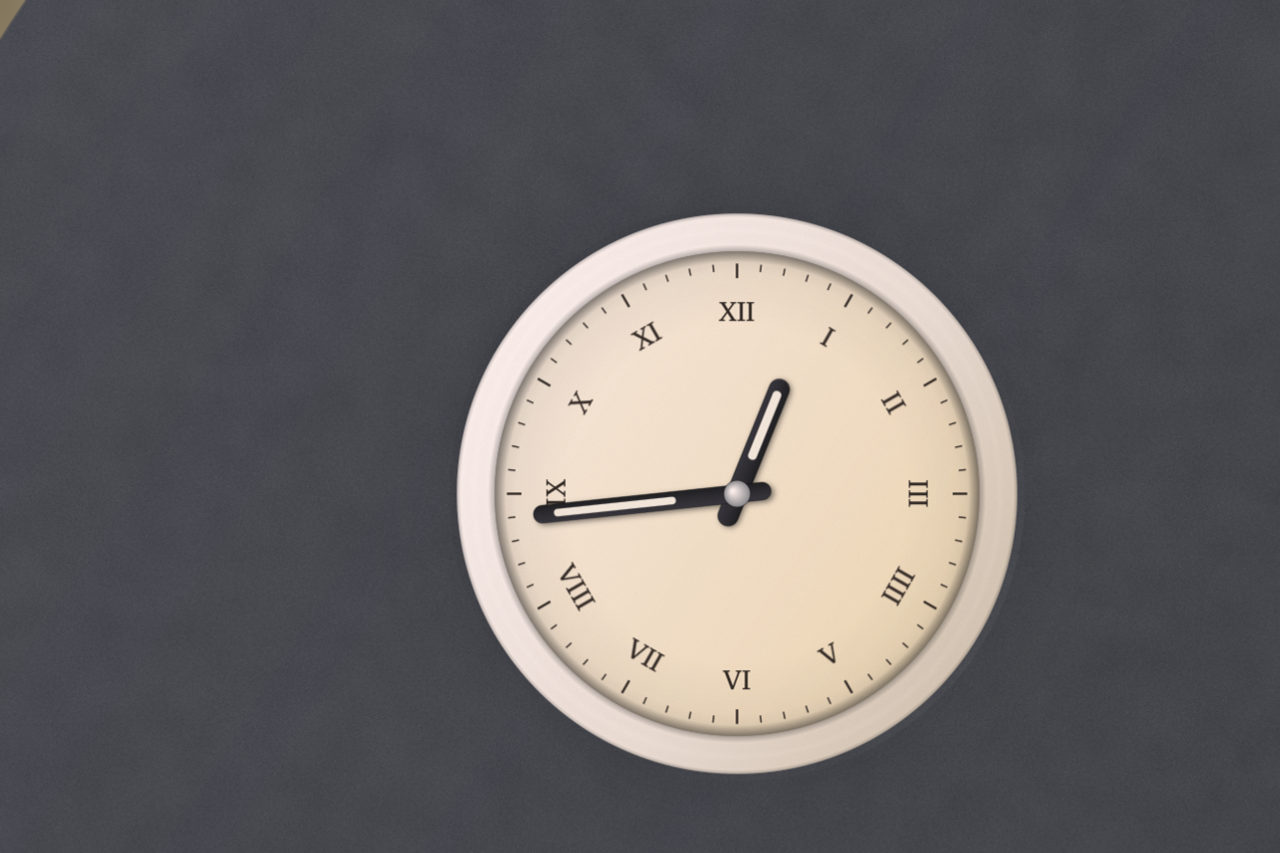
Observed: 12h44
